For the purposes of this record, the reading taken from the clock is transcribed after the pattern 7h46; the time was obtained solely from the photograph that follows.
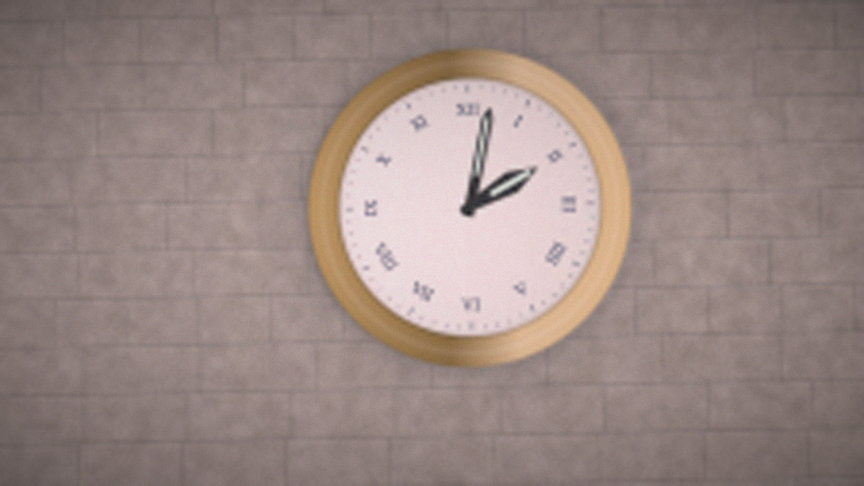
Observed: 2h02
